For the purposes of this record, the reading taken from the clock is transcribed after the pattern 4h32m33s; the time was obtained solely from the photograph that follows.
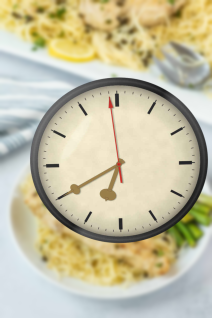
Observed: 6h39m59s
